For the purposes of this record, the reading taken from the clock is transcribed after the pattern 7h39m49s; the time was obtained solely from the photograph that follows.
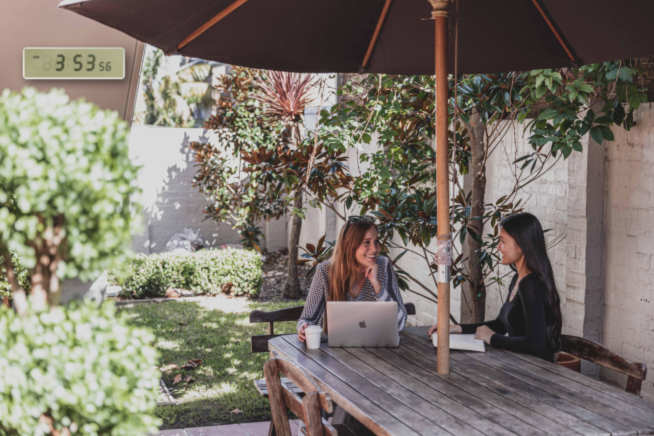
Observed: 3h53m56s
